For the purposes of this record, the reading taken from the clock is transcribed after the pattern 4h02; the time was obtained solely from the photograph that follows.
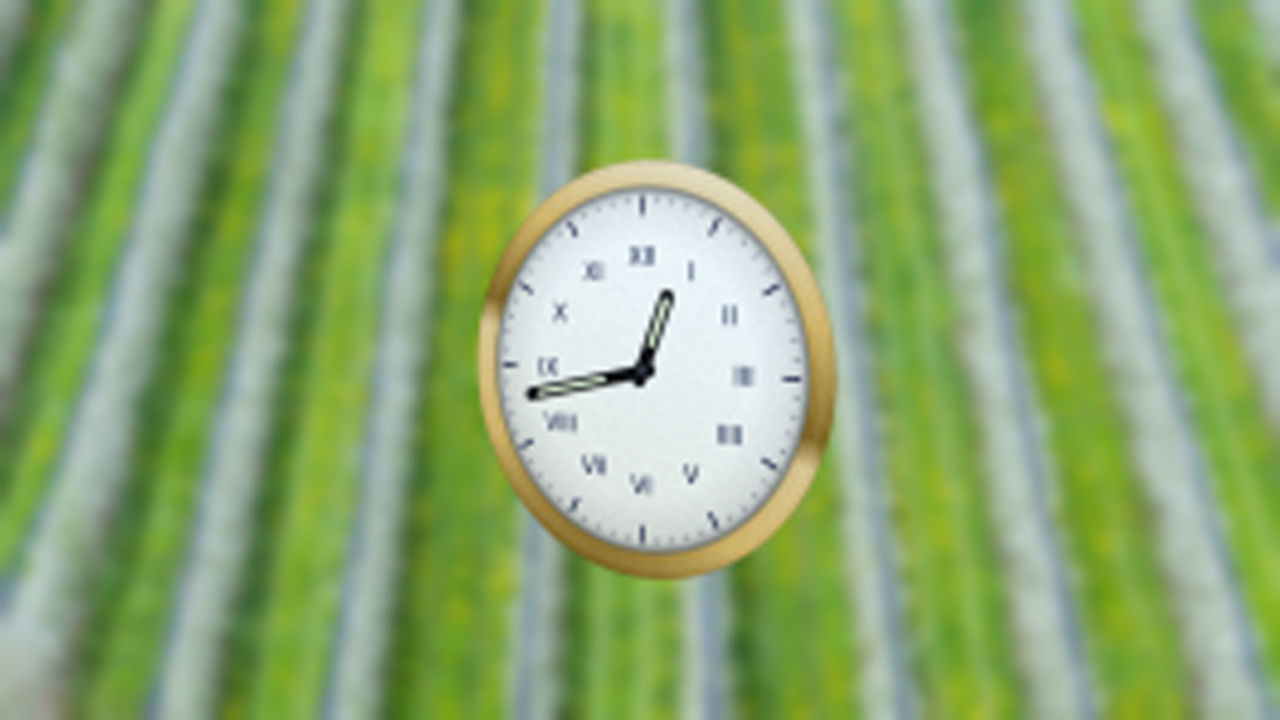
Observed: 12h43
